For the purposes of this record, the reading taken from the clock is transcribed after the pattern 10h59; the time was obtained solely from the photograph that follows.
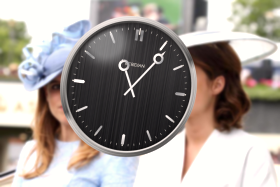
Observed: 11h06
